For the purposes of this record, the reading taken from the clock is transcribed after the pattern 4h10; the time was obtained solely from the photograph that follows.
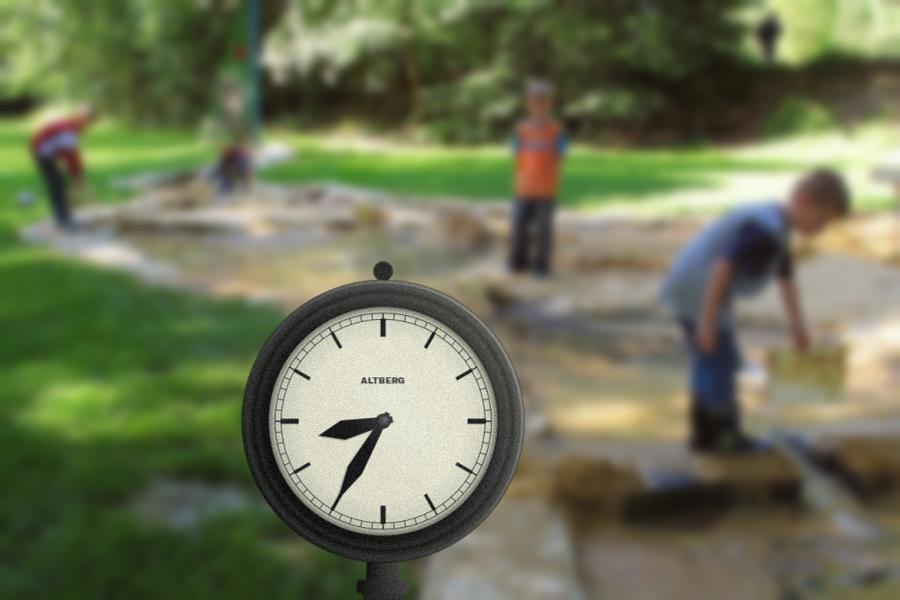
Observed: 8h35
